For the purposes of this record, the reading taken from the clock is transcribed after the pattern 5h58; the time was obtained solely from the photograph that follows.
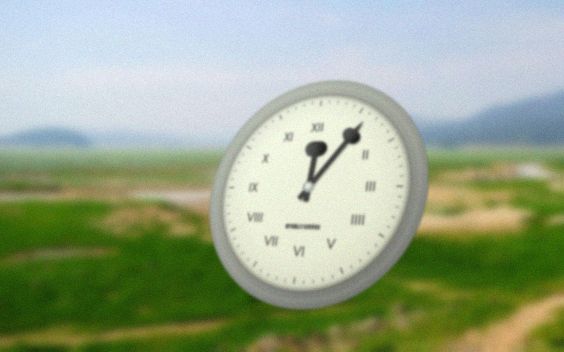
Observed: 12h06
